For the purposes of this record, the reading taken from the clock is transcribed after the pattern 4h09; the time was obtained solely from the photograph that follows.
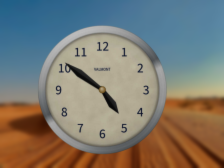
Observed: 4h51
